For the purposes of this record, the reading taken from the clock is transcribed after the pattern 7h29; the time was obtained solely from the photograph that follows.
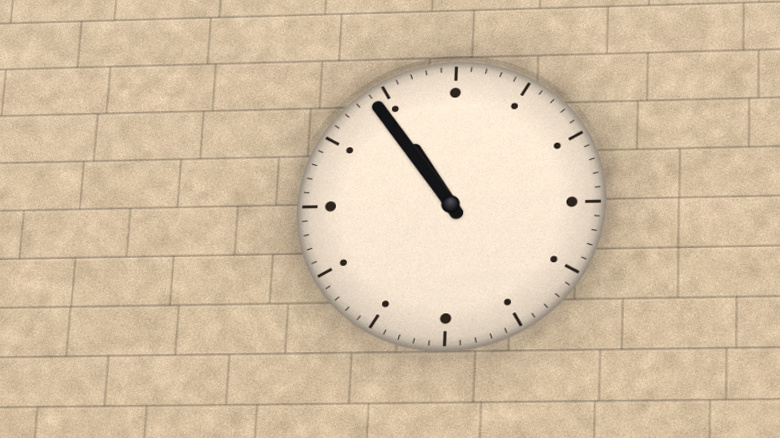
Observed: 10h54
